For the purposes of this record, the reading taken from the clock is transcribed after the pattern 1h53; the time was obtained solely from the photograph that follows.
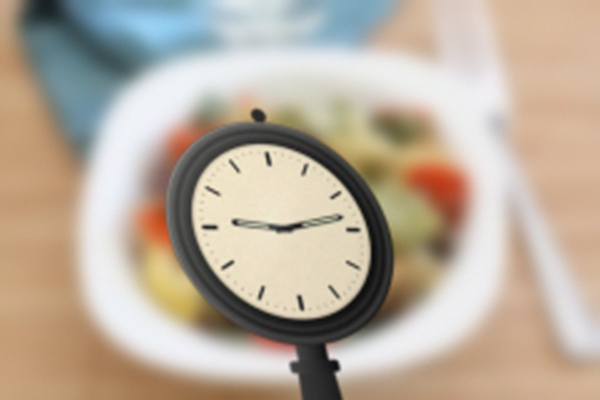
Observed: 9h13
